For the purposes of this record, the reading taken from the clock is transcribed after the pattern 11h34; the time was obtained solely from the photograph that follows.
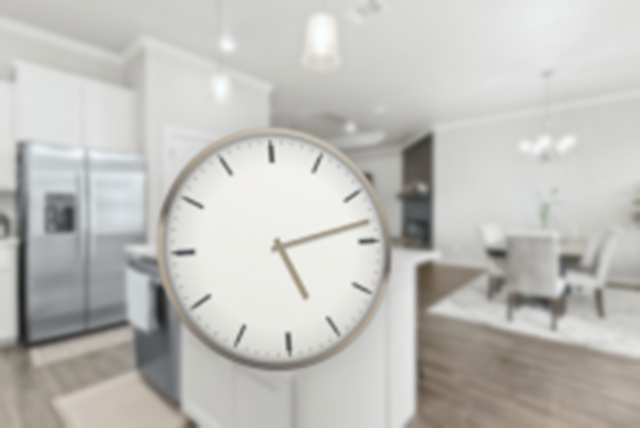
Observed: 5h13
